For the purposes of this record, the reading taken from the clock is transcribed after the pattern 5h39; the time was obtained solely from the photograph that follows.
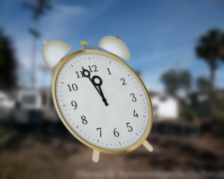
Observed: 11h57
